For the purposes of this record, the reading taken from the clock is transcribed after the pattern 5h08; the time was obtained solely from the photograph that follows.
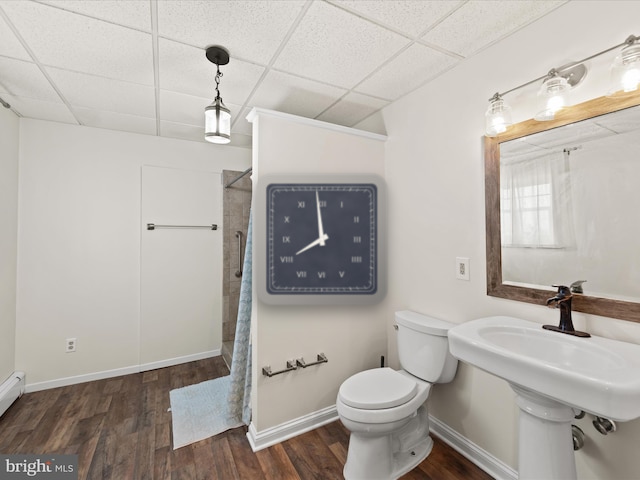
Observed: 7h59
